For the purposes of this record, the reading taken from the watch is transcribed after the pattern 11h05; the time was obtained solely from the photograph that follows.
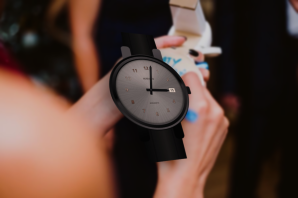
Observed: 3h02
